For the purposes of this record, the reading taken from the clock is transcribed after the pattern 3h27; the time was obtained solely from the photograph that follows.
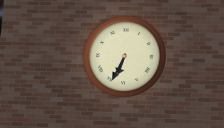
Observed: 6h34
